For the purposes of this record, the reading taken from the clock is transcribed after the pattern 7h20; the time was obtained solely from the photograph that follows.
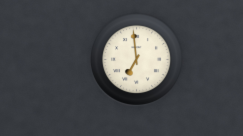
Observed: 6h59
